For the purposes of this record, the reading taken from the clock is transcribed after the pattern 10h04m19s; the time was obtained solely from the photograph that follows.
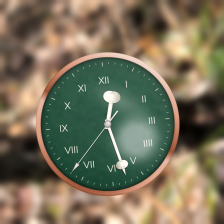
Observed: 12h27m37s
